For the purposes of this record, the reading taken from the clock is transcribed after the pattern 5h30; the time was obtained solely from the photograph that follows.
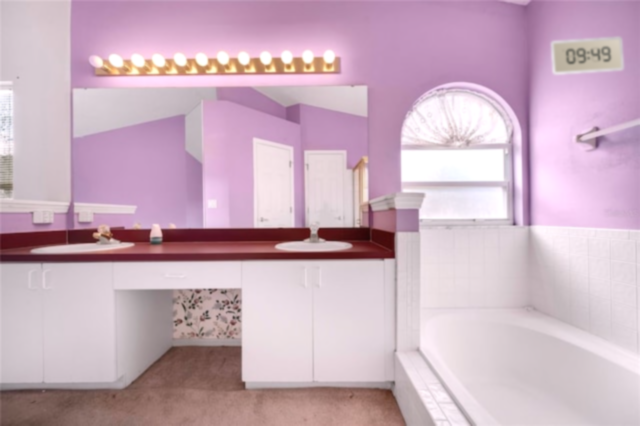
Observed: 9h49
